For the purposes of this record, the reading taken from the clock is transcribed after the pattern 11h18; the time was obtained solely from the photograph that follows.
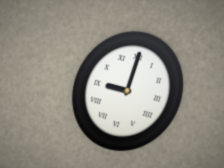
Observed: 9h00
